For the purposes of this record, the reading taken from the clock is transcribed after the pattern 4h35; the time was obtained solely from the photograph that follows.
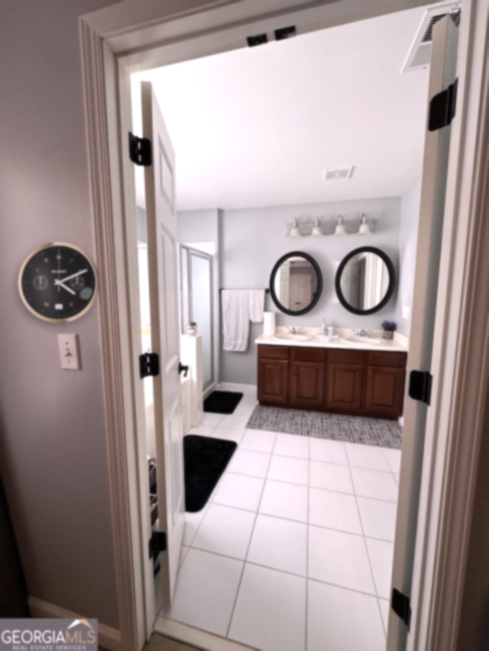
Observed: 4h11
